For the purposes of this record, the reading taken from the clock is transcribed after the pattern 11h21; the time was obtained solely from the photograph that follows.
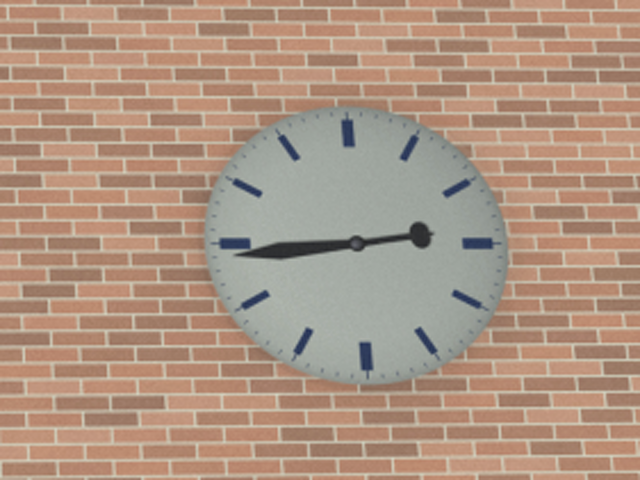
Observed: 2h44
